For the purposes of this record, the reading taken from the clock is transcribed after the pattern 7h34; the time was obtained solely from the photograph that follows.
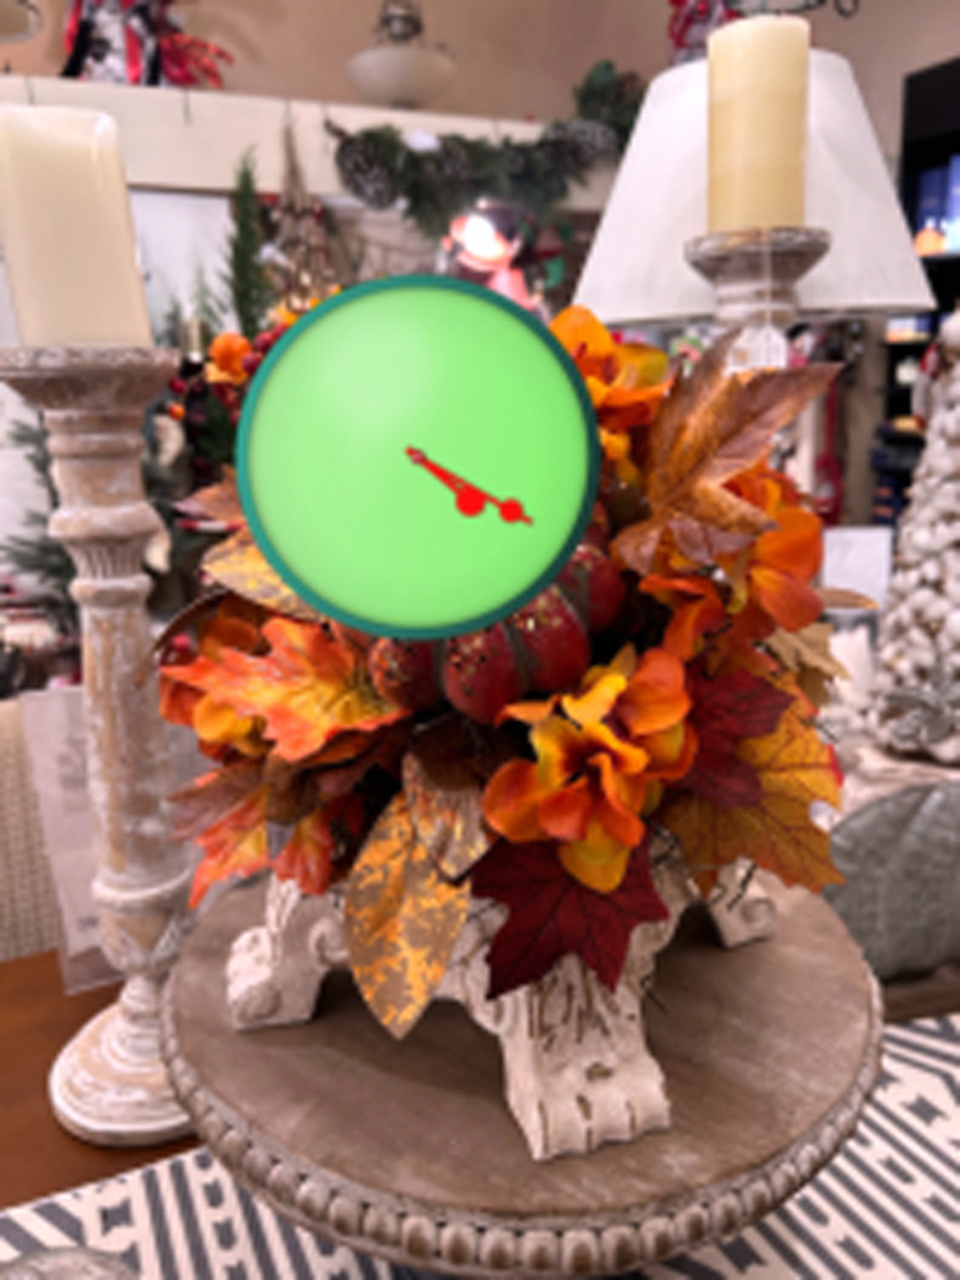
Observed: 4h20
